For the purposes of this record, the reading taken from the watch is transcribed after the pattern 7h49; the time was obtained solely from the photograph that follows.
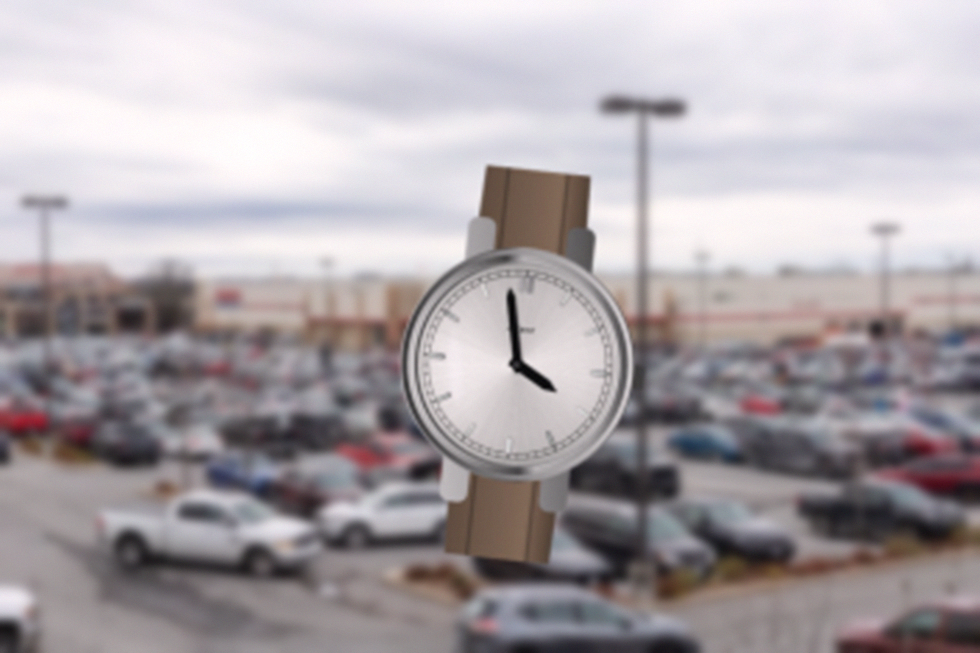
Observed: 3h58
